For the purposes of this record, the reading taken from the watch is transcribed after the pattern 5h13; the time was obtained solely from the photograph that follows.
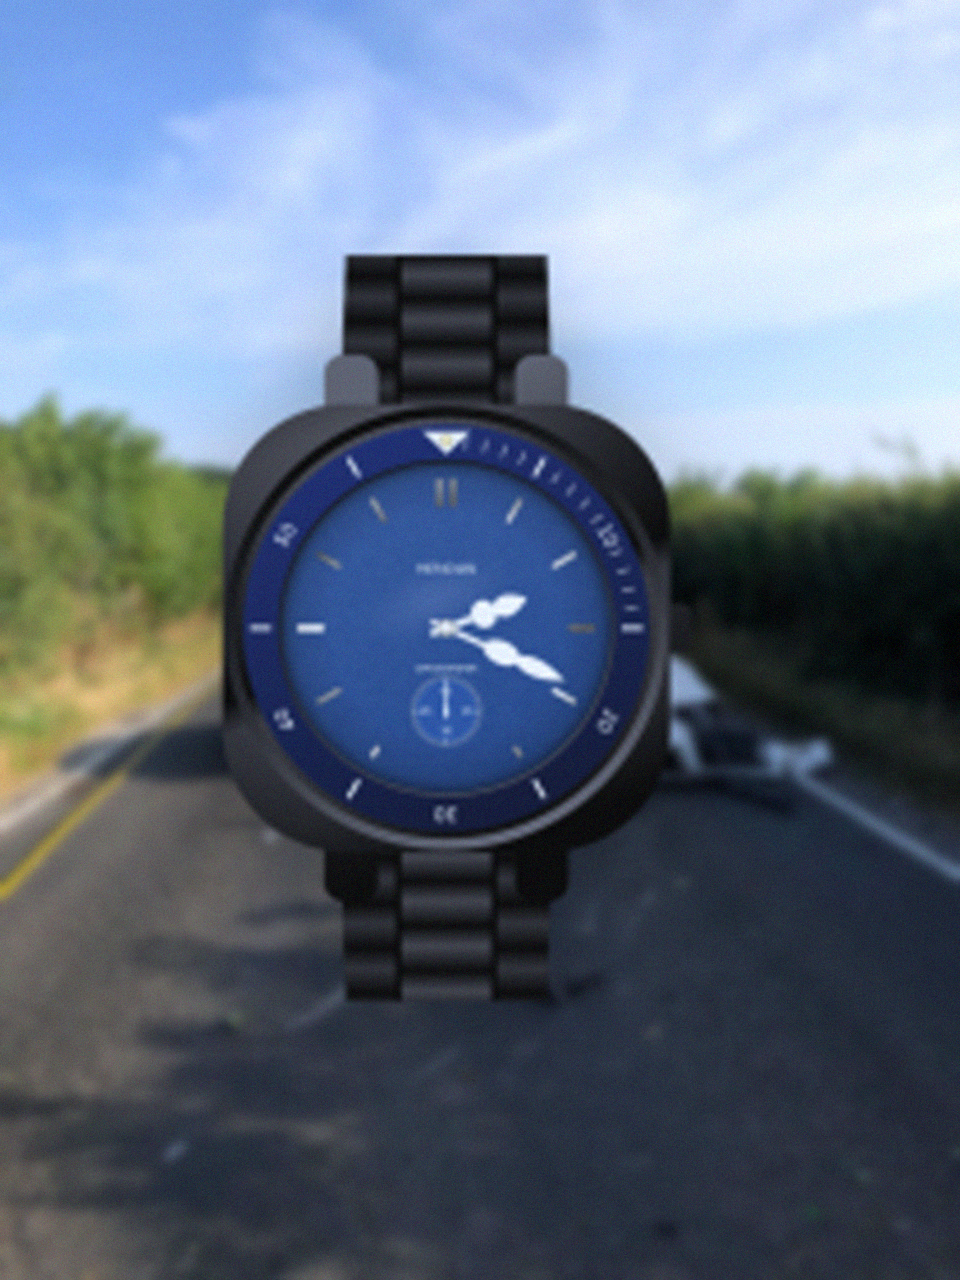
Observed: 2h19
